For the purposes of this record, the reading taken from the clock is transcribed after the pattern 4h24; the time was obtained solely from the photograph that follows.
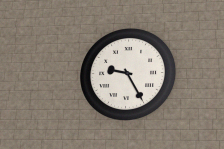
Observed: 9h25
